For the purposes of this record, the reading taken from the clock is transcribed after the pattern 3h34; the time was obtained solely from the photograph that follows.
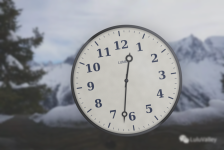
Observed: 12h32
